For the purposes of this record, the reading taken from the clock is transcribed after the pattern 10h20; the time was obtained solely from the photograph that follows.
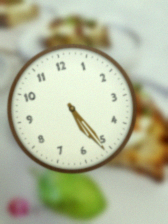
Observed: 5h26
